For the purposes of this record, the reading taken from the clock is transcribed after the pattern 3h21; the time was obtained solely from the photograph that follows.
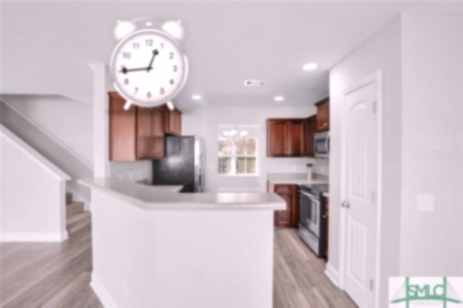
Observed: 12h44
